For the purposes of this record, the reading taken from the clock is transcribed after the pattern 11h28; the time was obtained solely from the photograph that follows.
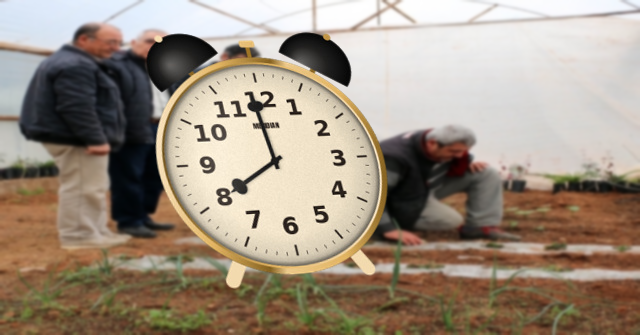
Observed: 7h59
